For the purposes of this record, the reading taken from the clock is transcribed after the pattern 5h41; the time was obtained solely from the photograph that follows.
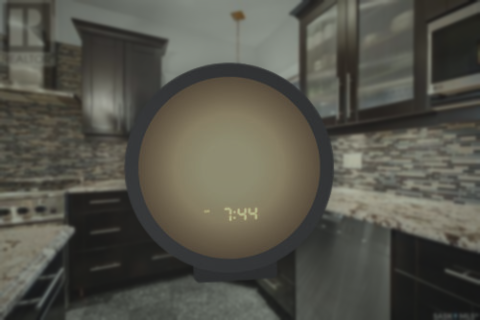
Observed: 7h44
